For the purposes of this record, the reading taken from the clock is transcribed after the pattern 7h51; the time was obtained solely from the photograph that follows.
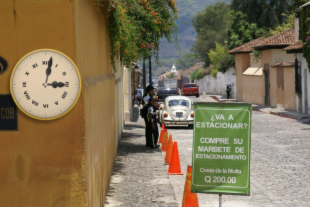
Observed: 3h02
